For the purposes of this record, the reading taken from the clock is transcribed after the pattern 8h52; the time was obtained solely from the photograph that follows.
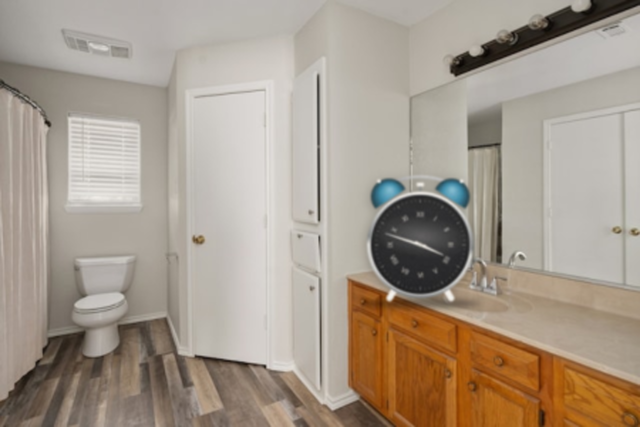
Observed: 3h48
